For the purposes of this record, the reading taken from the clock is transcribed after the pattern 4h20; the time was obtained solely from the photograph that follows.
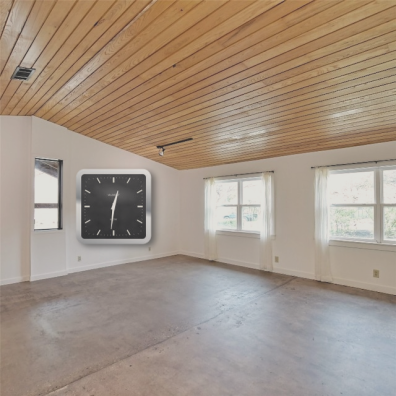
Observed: 12h31
